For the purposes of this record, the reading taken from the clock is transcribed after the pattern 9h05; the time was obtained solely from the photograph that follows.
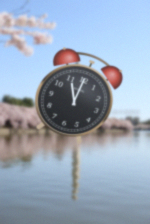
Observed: 11h00
